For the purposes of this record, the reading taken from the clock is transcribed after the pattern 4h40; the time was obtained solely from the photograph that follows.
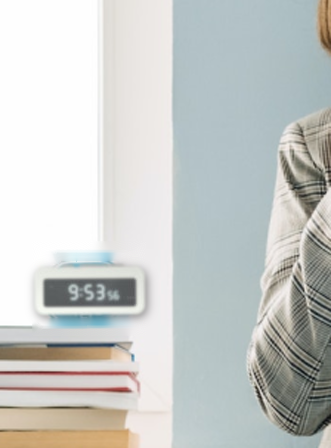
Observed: 9h53
